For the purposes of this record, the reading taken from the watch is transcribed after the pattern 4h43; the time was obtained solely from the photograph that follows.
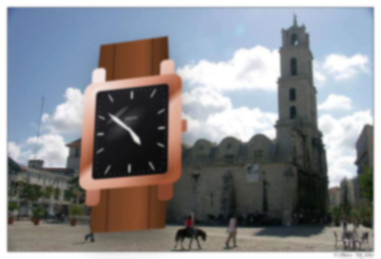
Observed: 4h52
